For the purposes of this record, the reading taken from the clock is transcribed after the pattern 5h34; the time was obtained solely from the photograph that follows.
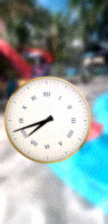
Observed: 7h42
